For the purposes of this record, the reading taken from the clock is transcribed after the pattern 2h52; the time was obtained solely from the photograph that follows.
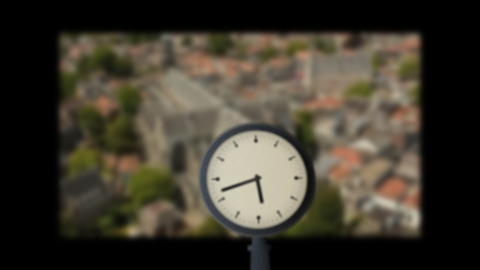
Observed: 5h42
